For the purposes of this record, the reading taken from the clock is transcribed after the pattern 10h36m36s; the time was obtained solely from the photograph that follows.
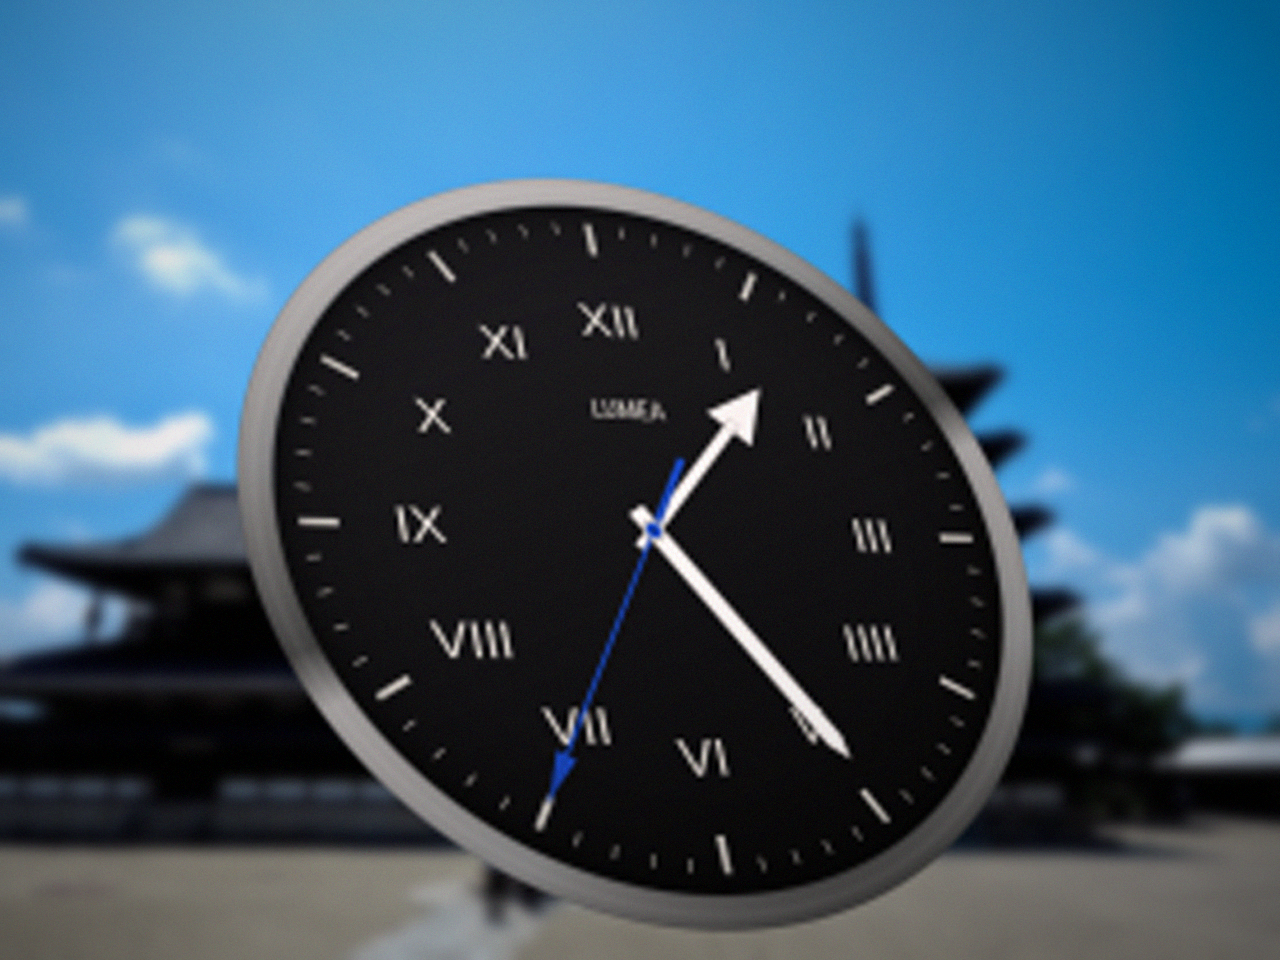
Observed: 1h24m35s
